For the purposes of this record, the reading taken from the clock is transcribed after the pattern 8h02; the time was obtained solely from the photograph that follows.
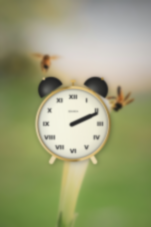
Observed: 2h11
